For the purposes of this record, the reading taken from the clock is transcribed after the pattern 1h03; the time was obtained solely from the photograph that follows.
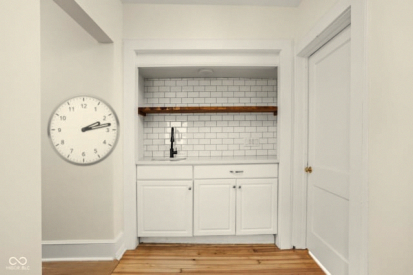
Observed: 2h13
